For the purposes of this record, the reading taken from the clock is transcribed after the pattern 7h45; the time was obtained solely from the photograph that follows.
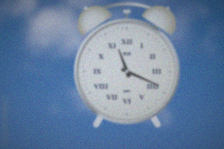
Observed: 11h19
